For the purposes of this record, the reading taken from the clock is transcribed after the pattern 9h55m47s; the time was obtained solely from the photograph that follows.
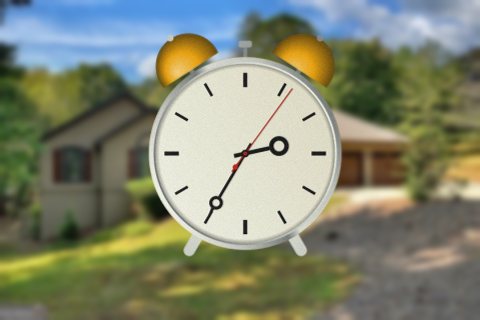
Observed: 2h35m06s
